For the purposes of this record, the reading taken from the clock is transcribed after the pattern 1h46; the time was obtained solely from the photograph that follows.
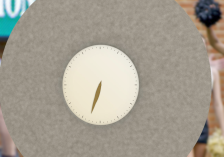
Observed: 6h33
